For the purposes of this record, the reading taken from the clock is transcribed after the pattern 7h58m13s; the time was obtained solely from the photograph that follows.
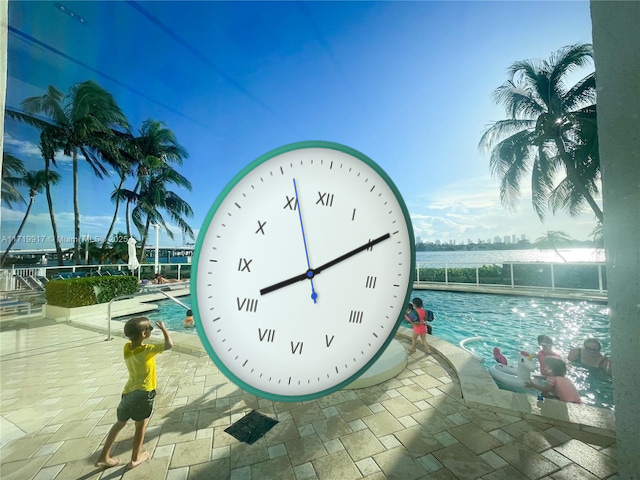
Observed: 8h09m56s
